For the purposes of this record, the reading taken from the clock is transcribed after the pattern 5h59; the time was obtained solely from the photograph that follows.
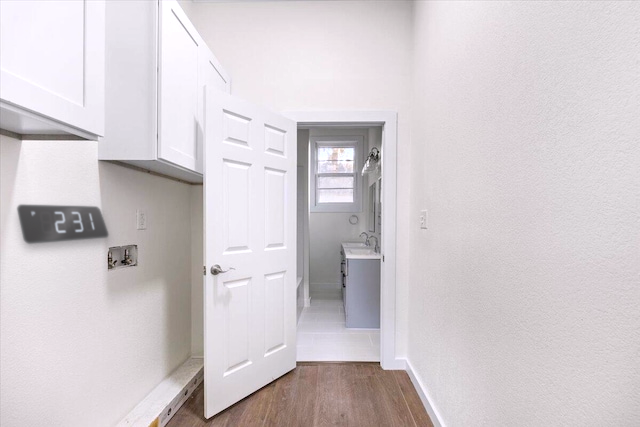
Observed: 2h31
